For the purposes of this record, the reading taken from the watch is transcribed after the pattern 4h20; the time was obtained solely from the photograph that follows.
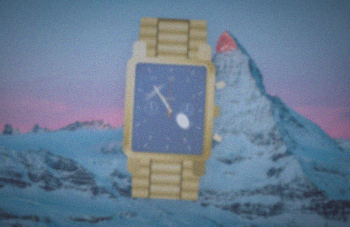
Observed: 10h54
